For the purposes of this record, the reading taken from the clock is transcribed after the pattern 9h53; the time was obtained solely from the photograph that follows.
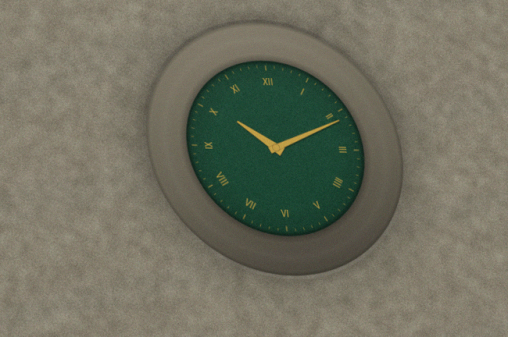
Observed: 10h11
